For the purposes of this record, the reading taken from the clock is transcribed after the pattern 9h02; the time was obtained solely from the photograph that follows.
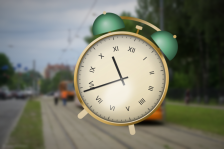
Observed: 10h39
